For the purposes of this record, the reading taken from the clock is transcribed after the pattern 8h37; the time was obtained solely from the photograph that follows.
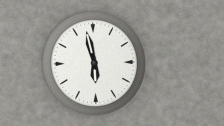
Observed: 5h58
